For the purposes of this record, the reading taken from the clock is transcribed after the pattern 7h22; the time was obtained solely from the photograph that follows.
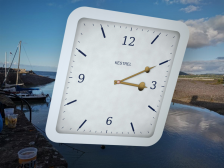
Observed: 3h10
